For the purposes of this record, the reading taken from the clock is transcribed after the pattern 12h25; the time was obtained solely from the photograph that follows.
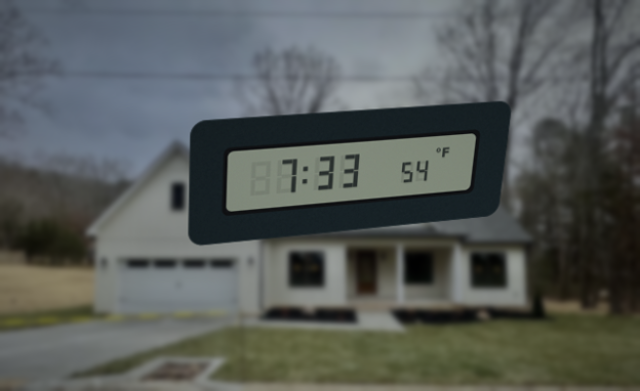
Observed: 7h33
